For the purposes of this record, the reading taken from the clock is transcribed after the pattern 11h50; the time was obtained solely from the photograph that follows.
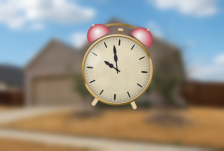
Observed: 9h58
